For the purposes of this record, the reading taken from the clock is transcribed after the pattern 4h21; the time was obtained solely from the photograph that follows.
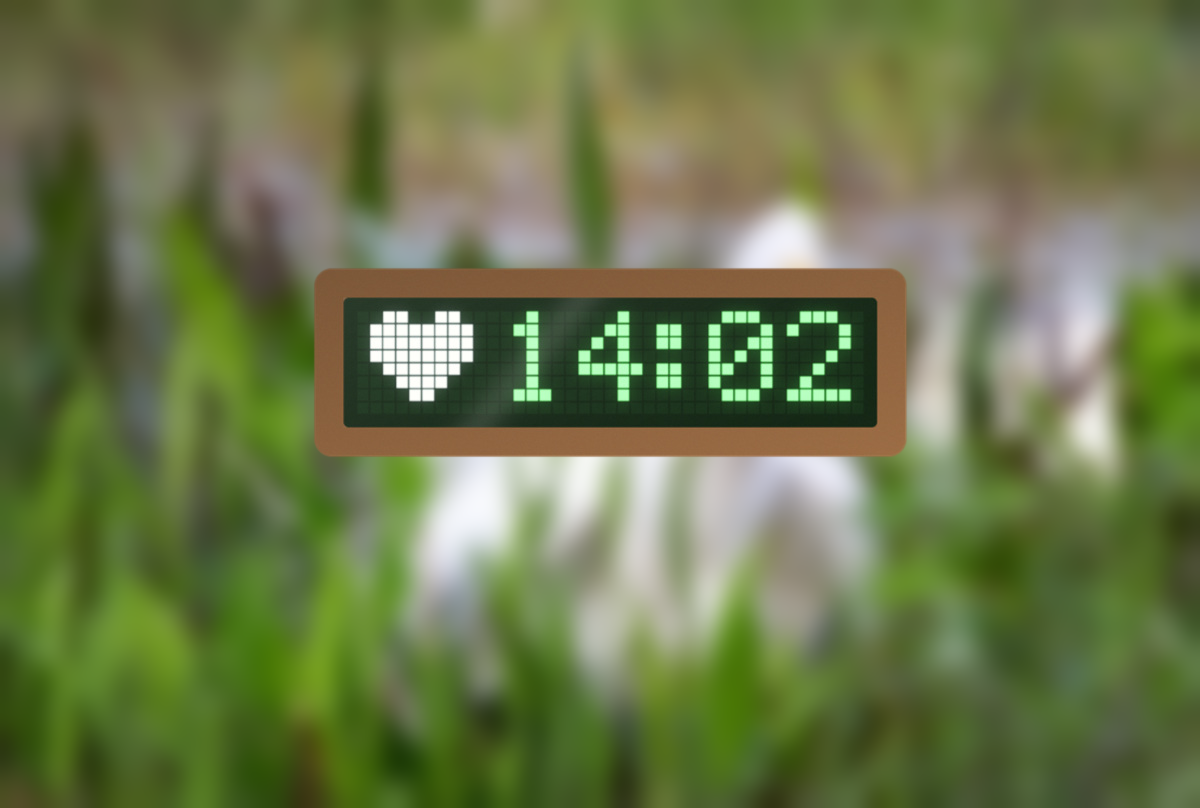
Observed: 14h02
